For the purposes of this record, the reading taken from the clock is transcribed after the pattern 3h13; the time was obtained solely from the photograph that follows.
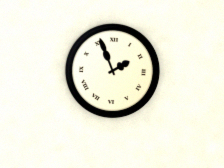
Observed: 1h56
